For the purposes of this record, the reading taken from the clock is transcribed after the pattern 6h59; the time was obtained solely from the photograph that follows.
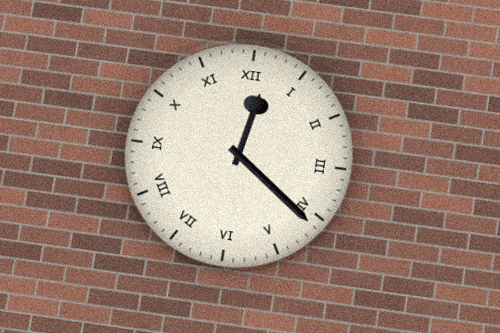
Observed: 12h21
